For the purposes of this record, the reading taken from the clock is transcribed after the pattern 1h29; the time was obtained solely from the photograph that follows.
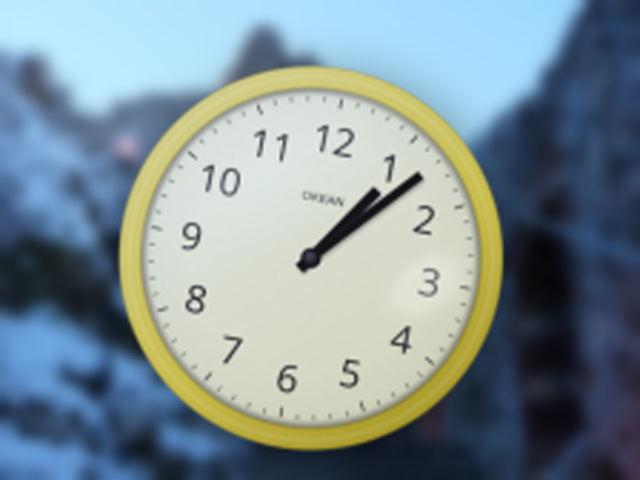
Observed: 1h07
